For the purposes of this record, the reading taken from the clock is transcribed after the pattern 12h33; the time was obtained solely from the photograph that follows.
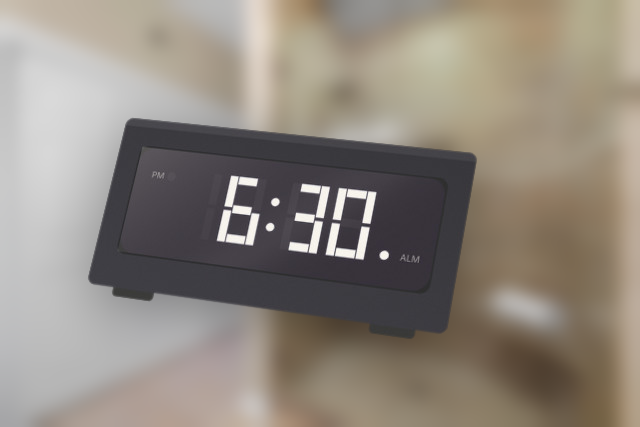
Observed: 6h30
